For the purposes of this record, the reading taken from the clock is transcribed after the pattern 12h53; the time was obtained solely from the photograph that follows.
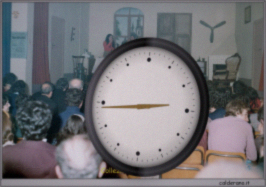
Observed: 2h44
